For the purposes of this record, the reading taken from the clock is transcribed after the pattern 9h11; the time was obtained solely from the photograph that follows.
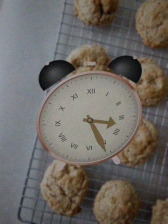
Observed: 3h26
